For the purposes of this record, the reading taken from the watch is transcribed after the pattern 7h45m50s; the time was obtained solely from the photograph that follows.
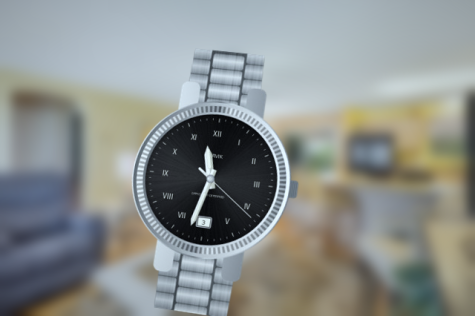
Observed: 11h32m21s
